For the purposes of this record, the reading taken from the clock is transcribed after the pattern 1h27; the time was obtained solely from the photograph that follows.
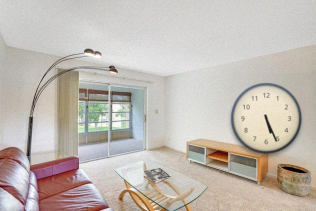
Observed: 5h26
